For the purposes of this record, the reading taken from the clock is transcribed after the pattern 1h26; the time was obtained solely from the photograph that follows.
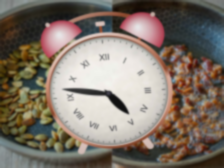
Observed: 4h47
